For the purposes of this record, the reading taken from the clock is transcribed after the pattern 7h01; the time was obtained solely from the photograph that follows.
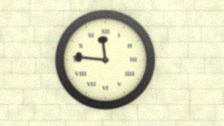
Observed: 11h46
